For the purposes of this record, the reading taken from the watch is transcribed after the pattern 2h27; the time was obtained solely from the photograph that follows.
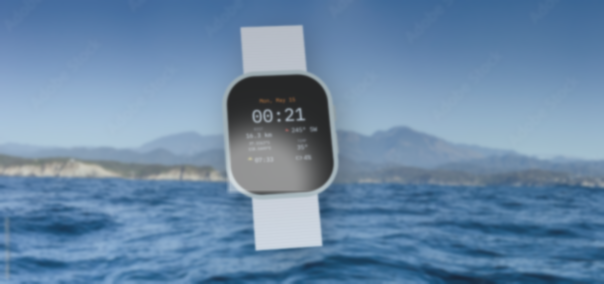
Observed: 0h21
